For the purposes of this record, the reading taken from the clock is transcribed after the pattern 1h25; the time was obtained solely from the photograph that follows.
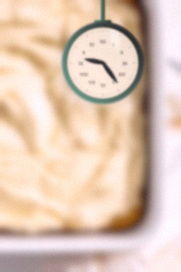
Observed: 9h24
